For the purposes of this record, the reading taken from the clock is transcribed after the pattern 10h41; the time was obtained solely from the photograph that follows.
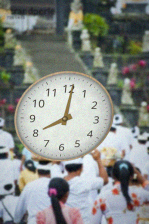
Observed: 8h01
